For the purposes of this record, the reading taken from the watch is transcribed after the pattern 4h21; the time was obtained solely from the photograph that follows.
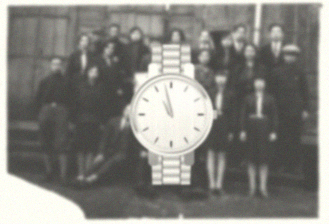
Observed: 10h58
